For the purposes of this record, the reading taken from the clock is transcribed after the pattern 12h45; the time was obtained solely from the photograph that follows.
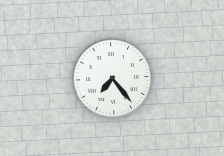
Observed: 7h24
